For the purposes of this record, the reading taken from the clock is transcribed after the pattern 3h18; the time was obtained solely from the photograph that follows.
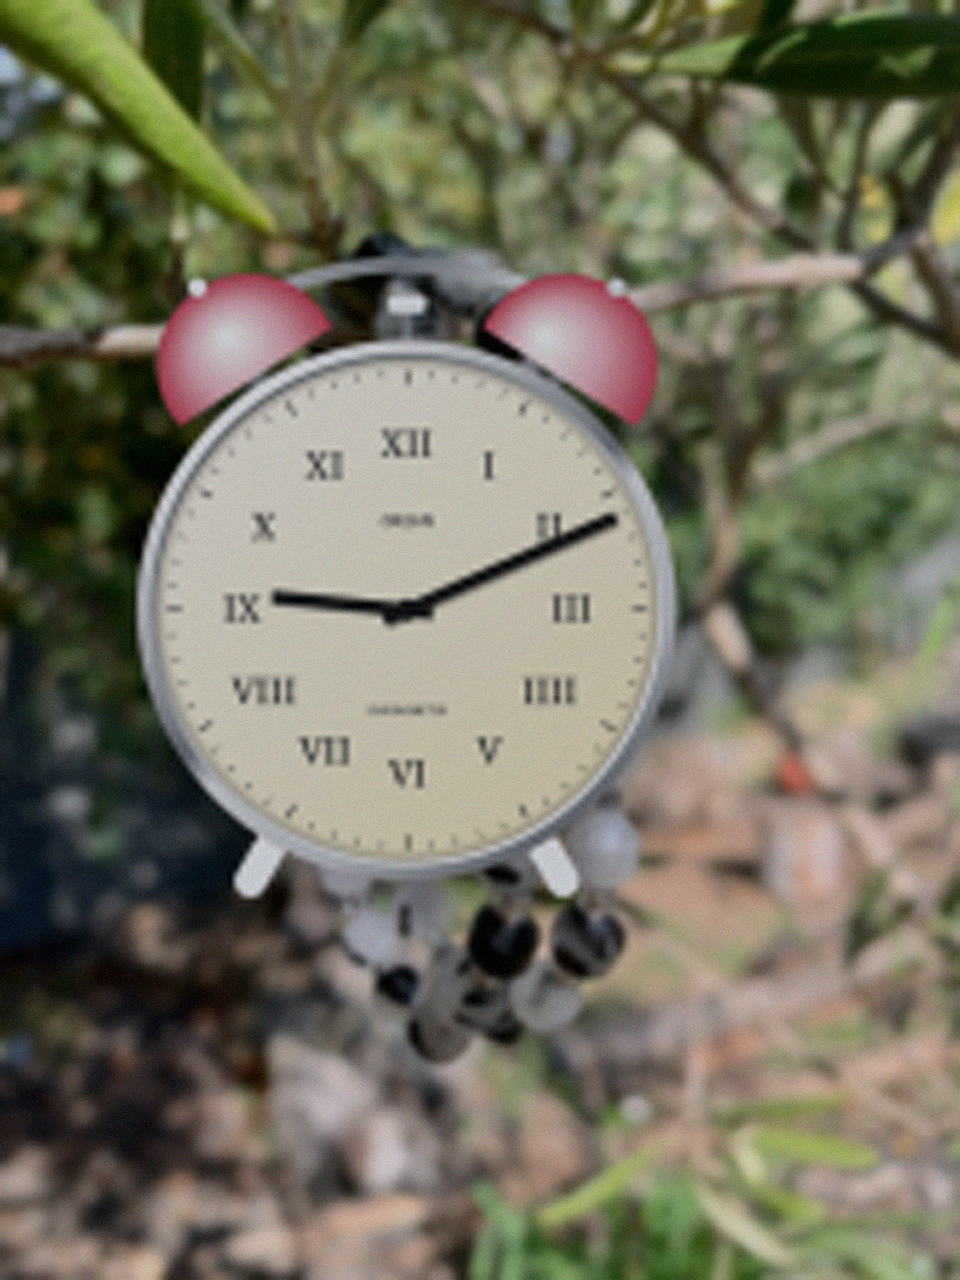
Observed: 9h11
